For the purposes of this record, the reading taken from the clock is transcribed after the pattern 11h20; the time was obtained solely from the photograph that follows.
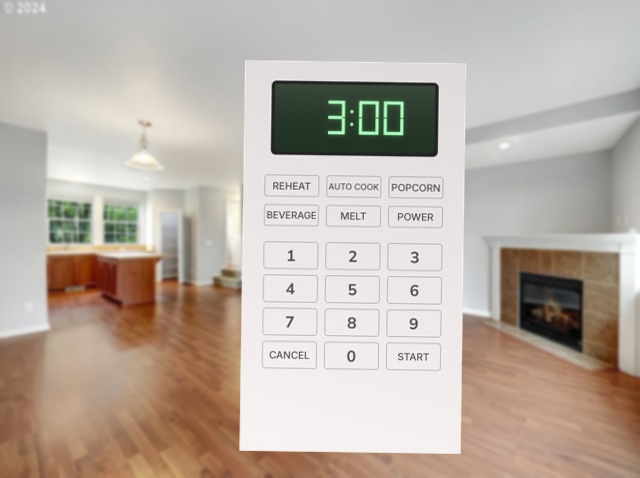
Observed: 3h00
